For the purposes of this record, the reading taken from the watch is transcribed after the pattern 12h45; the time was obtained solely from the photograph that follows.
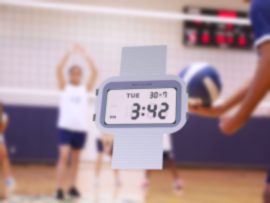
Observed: 3h42
